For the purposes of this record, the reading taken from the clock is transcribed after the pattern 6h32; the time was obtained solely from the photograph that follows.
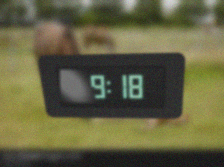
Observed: 9h18
